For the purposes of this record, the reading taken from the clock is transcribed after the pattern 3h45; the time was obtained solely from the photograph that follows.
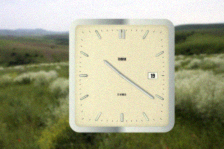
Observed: 10h21
